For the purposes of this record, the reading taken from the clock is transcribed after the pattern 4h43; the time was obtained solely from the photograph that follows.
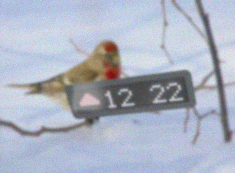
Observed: 12h22
